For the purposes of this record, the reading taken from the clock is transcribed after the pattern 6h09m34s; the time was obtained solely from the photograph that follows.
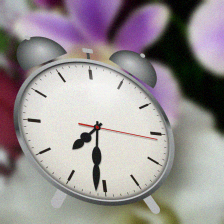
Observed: 7h31m16s
